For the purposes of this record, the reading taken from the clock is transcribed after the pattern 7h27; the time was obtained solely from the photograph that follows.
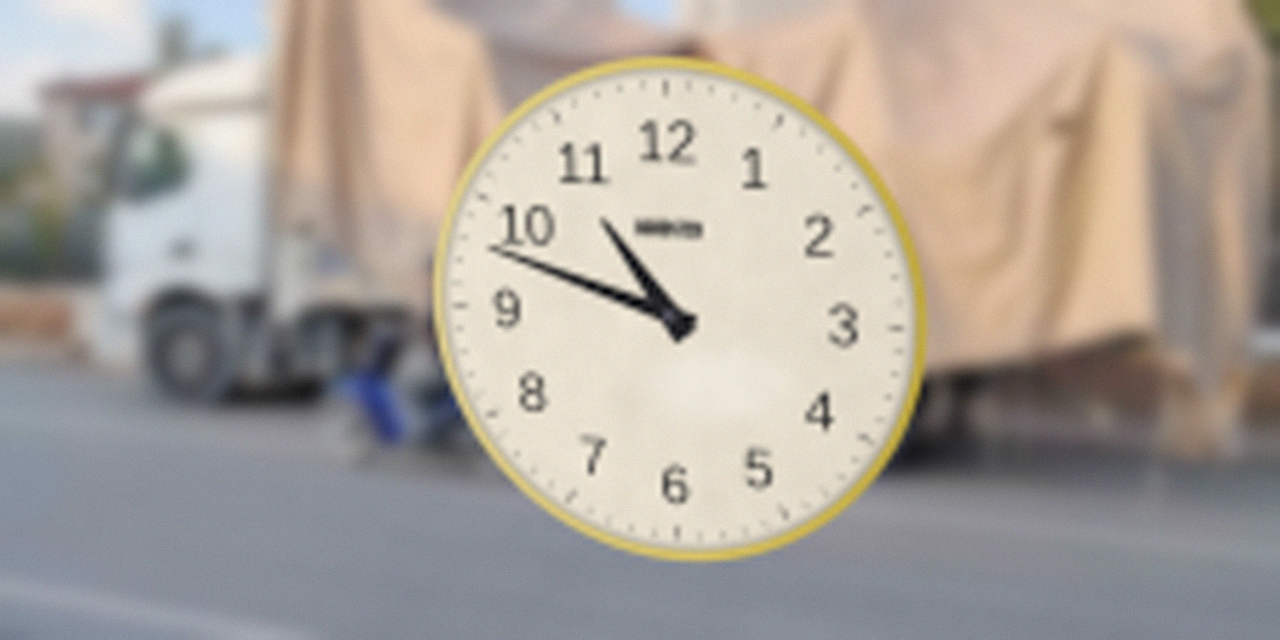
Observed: 10h48
